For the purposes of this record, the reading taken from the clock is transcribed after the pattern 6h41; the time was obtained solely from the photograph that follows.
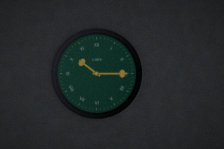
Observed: 10h15
